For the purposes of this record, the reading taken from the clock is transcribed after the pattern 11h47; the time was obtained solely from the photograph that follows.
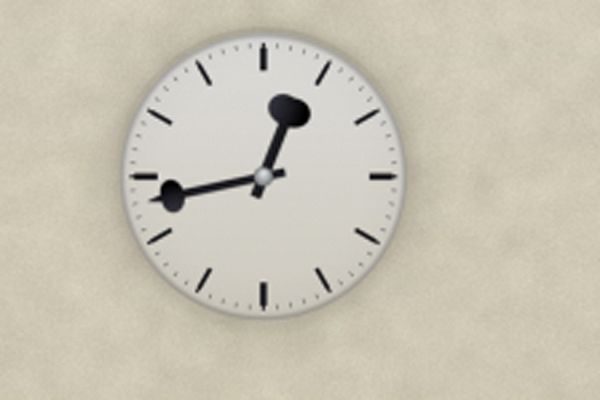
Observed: 12h43
